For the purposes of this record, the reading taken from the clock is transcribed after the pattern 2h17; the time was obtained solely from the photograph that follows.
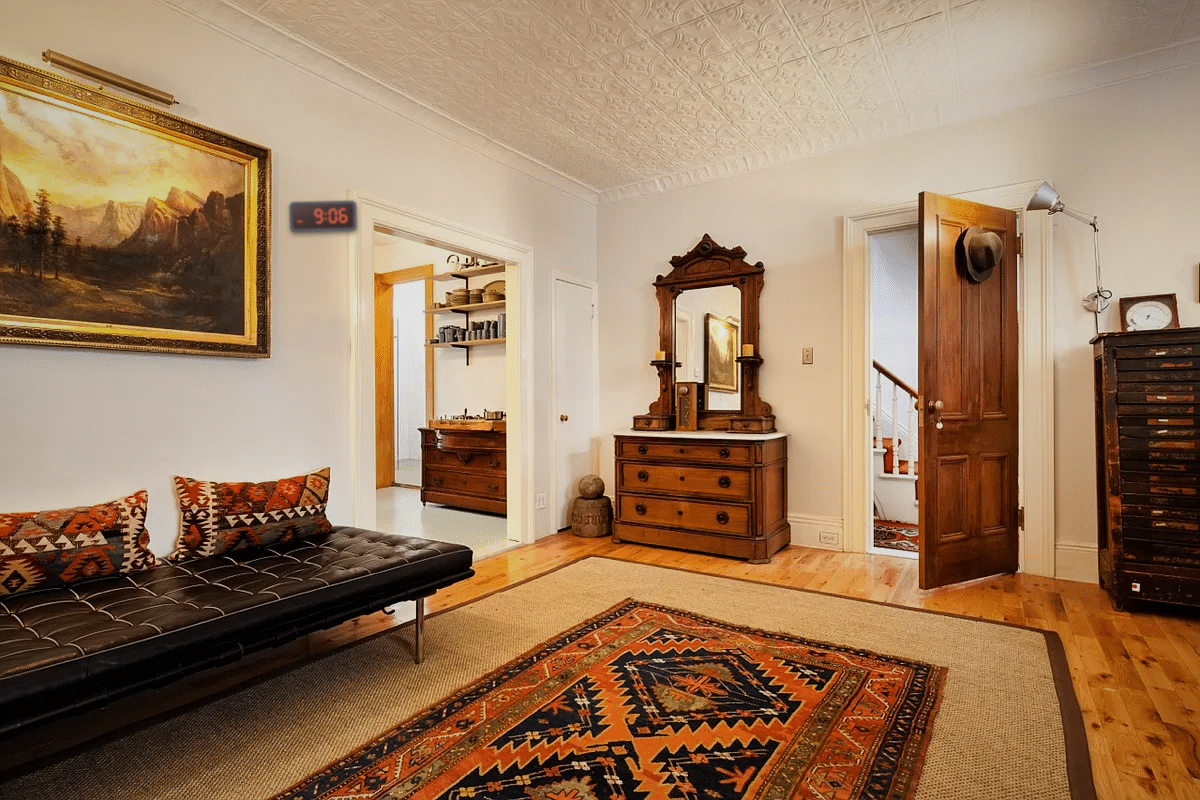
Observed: 9h06
